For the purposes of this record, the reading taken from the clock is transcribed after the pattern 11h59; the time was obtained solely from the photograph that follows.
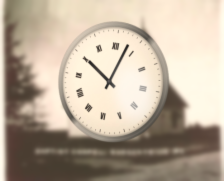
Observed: 10h03
